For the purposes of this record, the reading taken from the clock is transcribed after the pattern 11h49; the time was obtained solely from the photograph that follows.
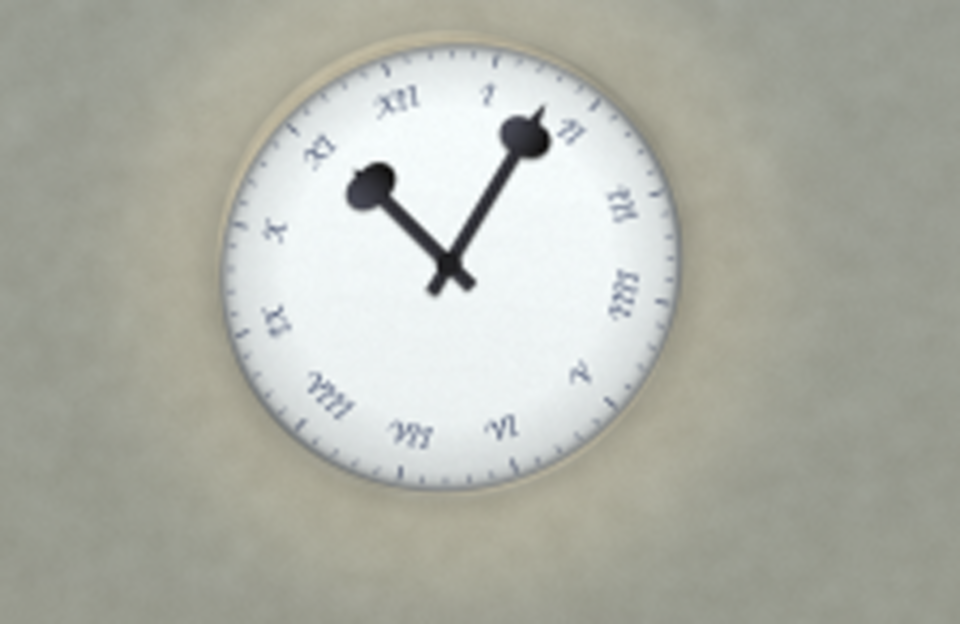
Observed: 11h08
